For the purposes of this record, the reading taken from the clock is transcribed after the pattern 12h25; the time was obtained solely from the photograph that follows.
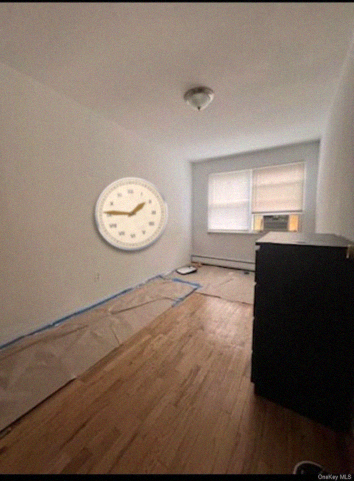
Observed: 1h46
